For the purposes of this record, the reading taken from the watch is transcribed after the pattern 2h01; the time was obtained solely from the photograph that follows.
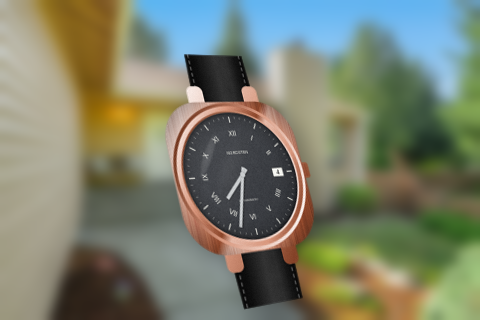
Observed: 7h33
